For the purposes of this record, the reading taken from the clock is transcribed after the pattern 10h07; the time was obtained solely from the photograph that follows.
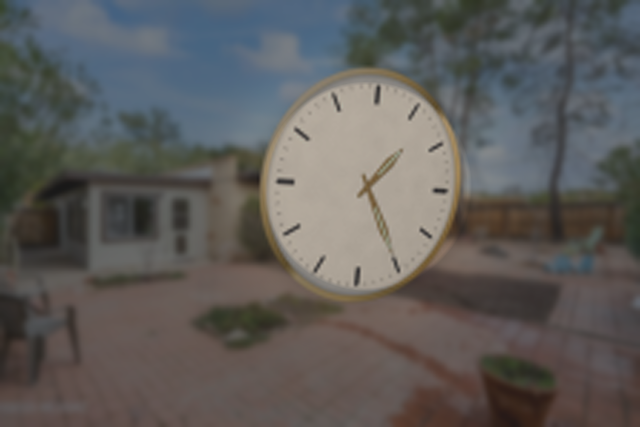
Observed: 1h25
